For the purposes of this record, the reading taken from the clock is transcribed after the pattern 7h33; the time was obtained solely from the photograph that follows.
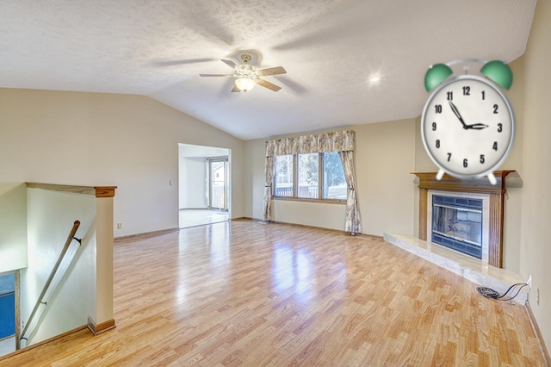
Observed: 2h54
